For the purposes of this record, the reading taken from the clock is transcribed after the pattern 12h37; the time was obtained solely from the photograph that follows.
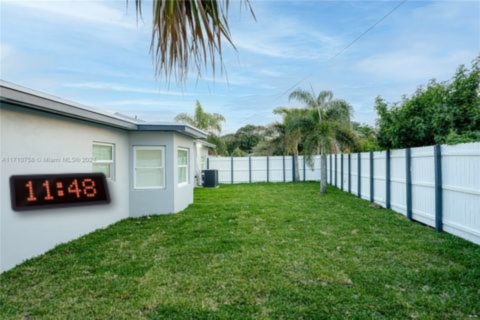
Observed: 11h48
